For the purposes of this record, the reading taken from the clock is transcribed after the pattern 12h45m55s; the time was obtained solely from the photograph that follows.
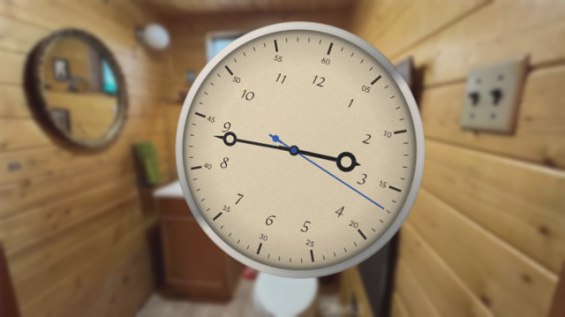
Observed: 2h43m17s
